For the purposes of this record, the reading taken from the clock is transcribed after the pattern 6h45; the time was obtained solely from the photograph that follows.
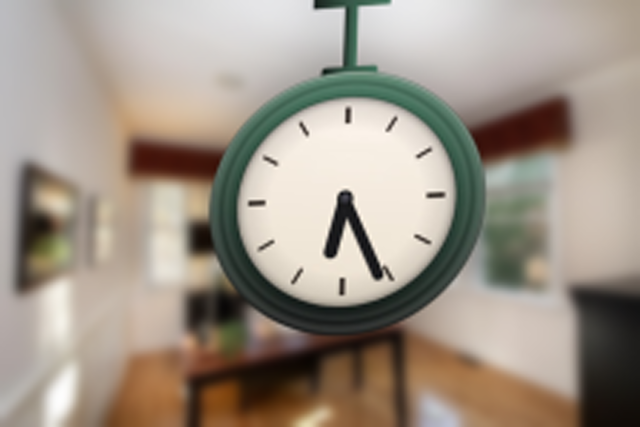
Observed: 6h26
